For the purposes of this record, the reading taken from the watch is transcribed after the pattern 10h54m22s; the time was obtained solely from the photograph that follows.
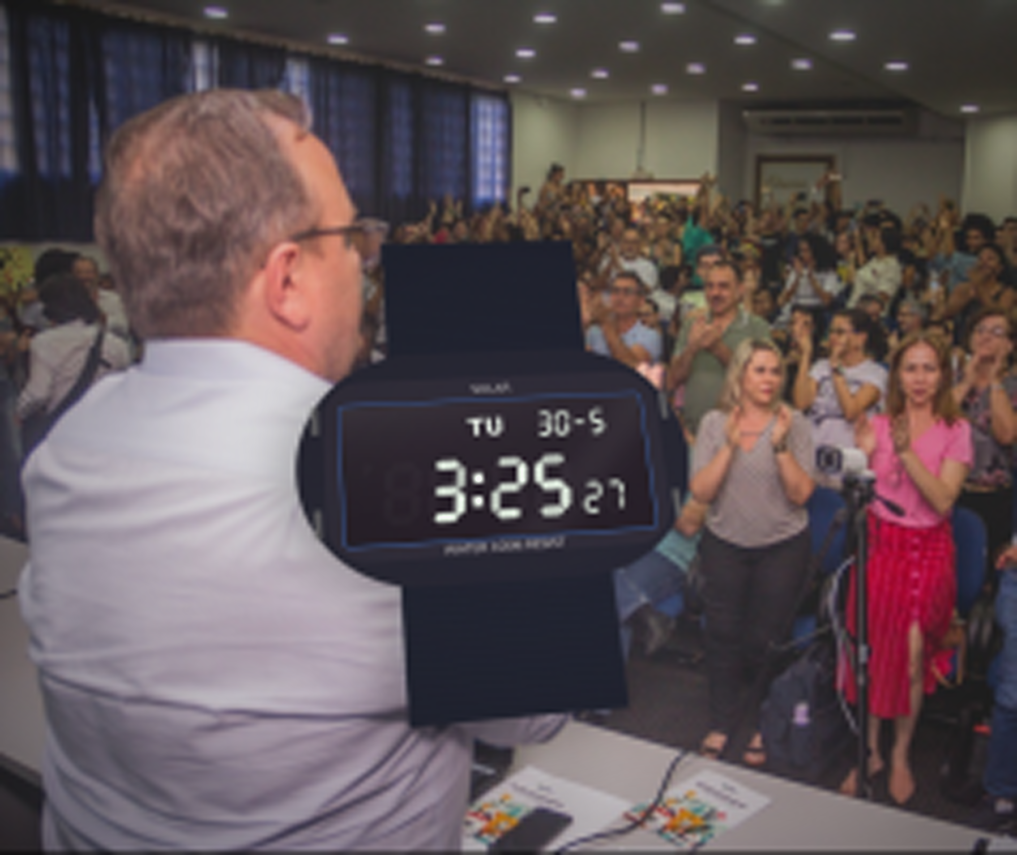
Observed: 3h25m27s
